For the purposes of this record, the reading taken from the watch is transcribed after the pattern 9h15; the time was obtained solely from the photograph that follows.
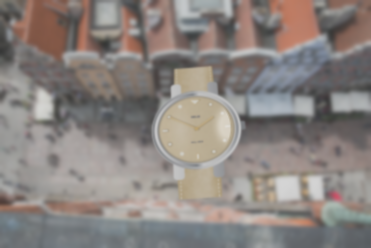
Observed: 1h50
